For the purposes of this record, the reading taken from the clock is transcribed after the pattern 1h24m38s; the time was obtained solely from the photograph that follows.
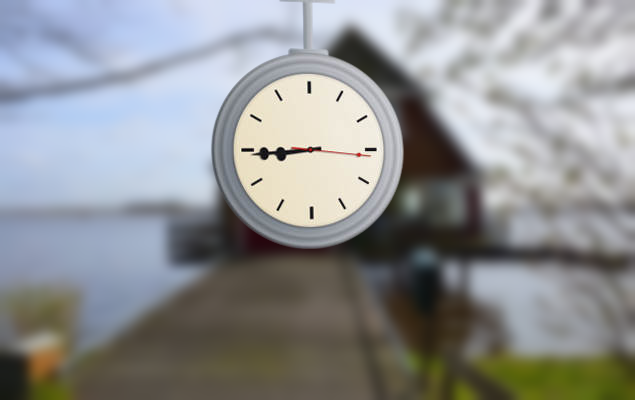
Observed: 8h44m16s
